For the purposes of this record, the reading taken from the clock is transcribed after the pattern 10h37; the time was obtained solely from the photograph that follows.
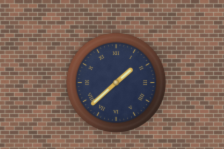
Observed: 1h38
